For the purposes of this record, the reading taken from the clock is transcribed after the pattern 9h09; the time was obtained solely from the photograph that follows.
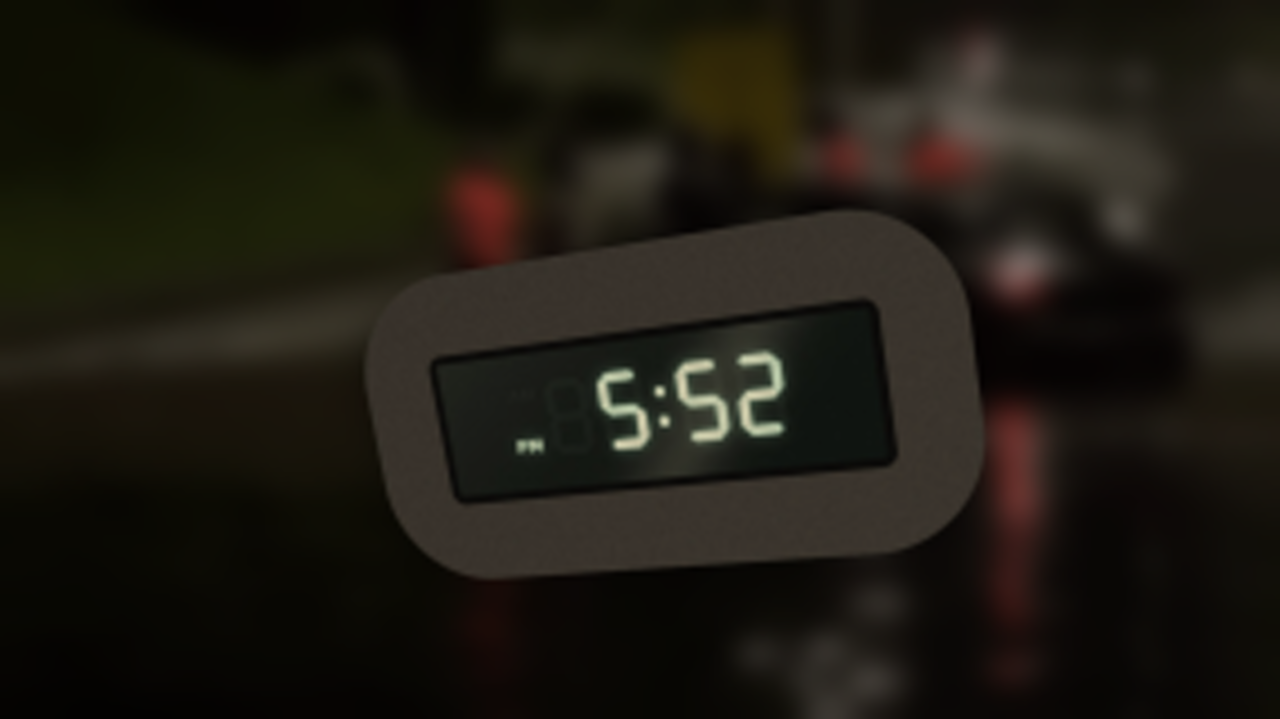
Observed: 5h52
